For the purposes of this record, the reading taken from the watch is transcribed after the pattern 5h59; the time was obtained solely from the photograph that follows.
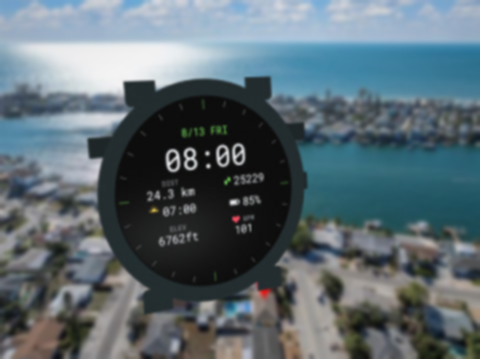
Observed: 8h00
